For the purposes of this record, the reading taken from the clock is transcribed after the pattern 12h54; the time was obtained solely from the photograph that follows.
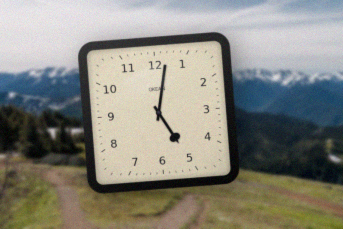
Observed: 5h02
